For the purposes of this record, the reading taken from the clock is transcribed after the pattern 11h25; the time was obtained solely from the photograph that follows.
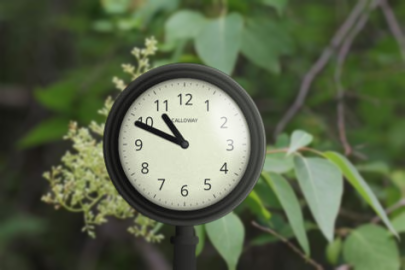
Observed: 10h49
